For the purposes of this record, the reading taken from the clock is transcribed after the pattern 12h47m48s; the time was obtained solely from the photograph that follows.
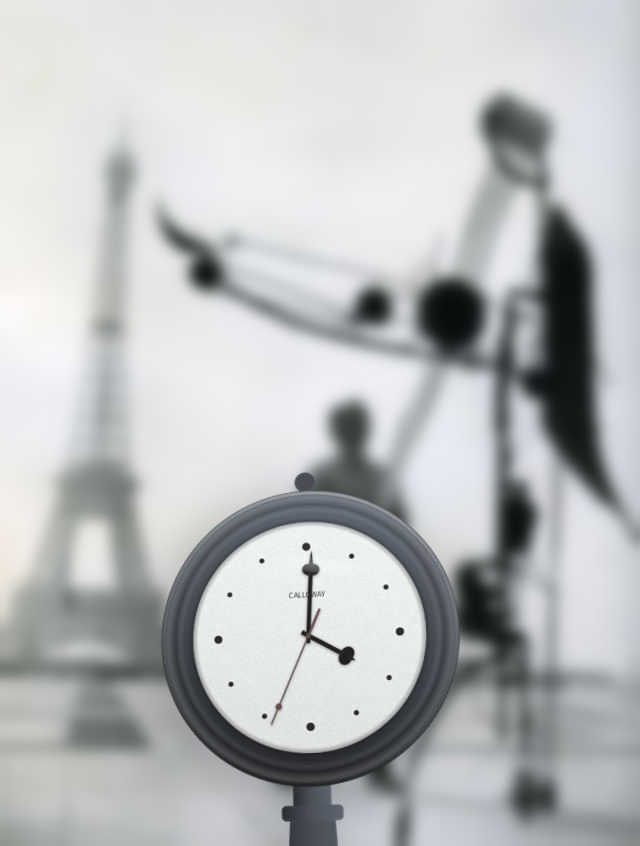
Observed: 4h00m34s
